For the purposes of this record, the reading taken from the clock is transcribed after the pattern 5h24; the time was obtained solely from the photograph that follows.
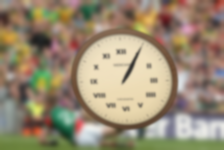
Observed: 1h05
